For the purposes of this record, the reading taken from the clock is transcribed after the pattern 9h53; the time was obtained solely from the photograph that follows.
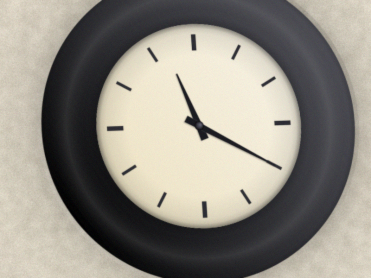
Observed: 11h20
